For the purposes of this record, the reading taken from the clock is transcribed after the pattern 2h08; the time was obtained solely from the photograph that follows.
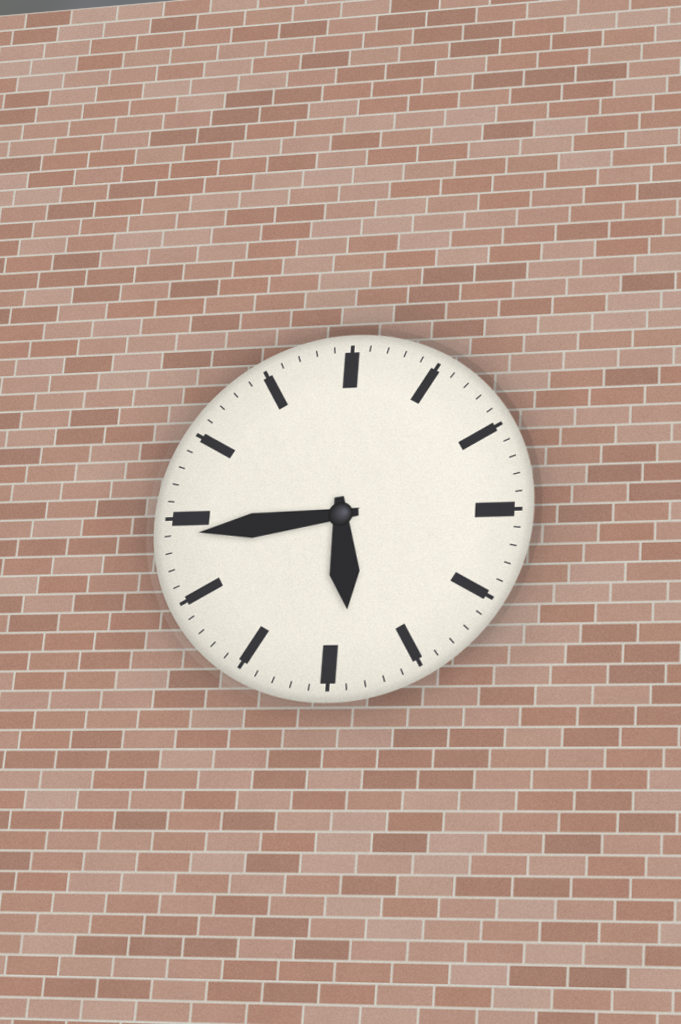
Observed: 5h44
